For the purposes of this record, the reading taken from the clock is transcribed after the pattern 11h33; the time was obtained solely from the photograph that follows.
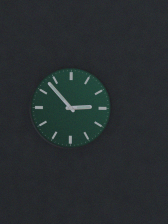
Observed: 2h53
